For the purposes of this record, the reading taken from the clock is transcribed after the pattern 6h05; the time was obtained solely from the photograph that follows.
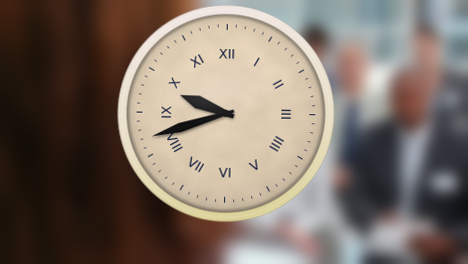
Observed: 9h42
